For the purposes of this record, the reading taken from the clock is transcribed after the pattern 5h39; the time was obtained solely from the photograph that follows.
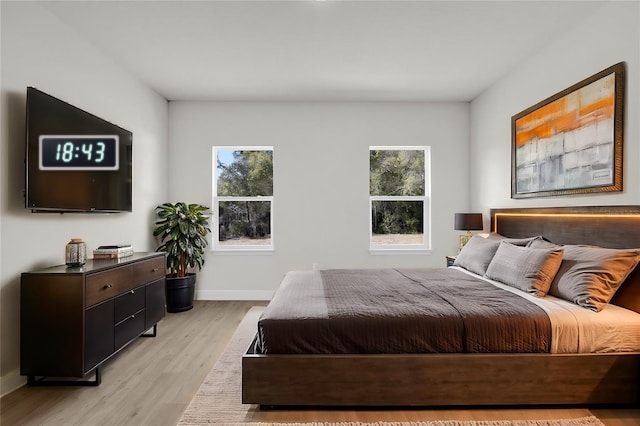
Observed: 18h43
